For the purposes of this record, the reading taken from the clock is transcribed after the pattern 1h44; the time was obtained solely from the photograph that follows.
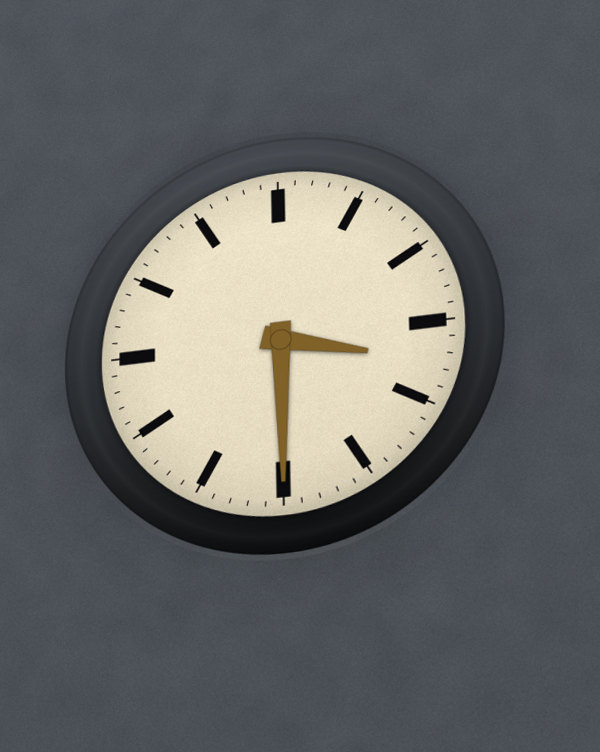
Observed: 3h30
